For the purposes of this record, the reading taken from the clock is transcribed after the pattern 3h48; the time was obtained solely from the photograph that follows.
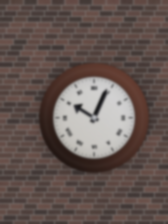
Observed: 10h04
